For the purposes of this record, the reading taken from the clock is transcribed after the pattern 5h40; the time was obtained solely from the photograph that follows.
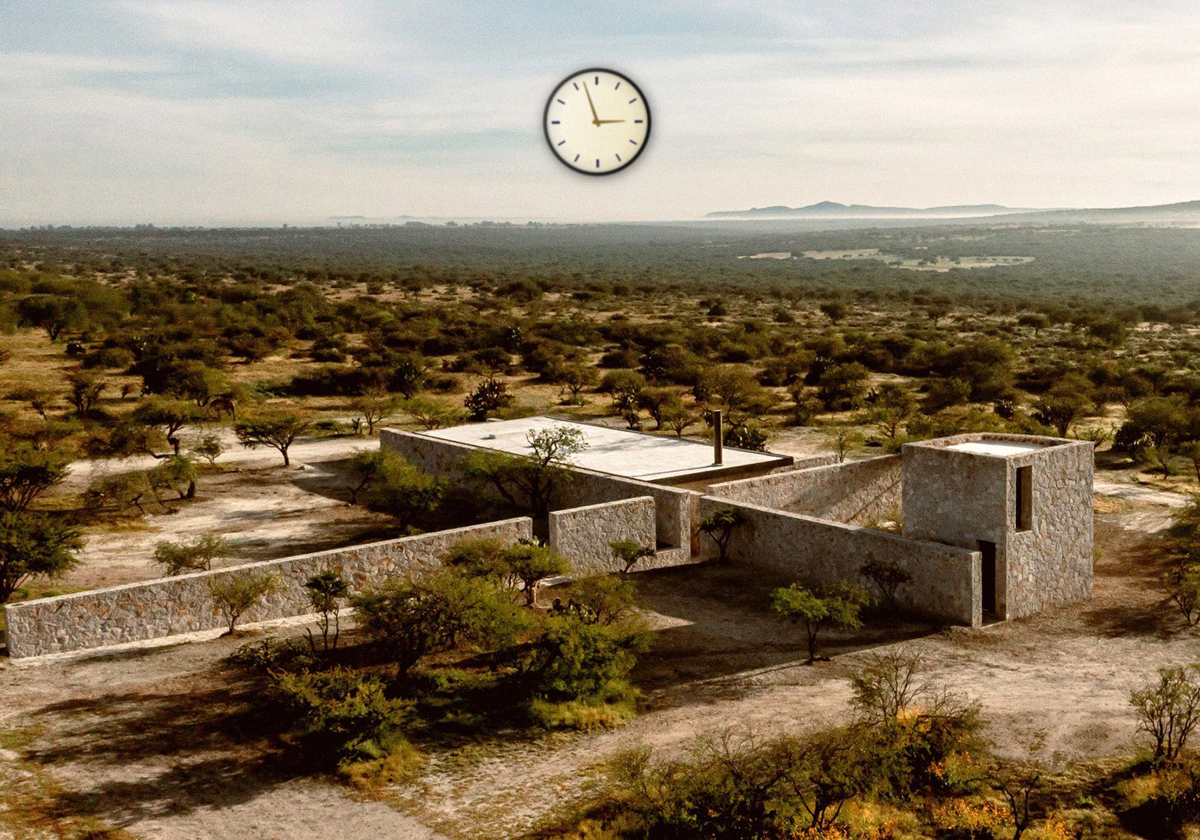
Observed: 2h57
